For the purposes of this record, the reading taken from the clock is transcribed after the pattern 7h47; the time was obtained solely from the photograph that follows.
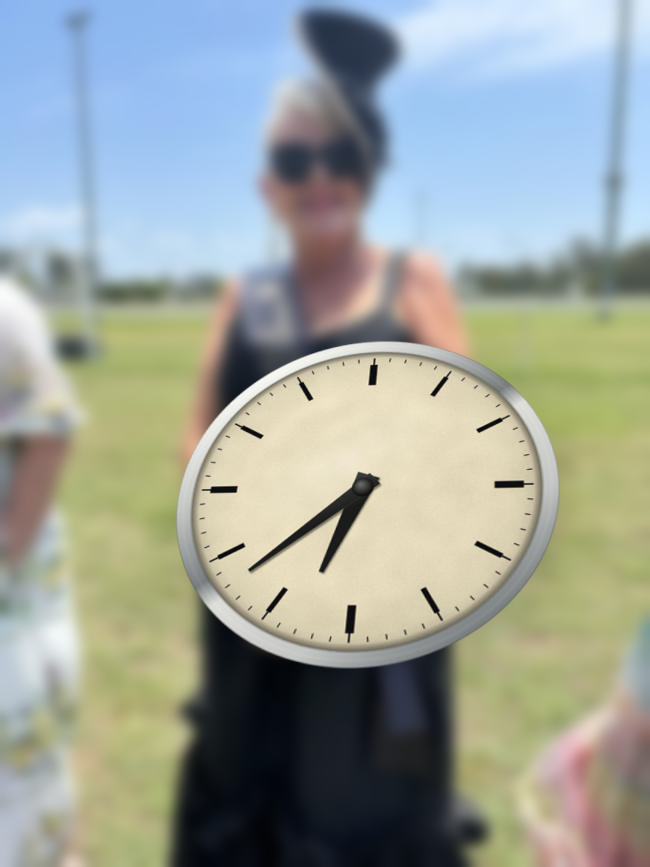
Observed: 6h38
